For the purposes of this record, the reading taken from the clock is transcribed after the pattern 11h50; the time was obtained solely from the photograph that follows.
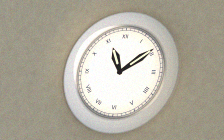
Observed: 11h09
